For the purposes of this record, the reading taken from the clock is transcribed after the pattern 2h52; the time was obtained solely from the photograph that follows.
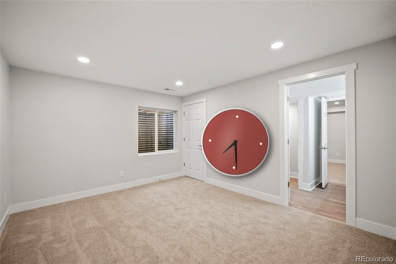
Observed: 7h29
